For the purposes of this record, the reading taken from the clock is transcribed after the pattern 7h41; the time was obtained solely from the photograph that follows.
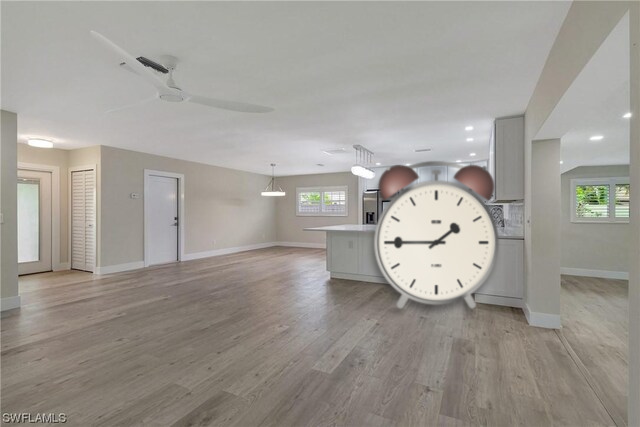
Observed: 1h45
